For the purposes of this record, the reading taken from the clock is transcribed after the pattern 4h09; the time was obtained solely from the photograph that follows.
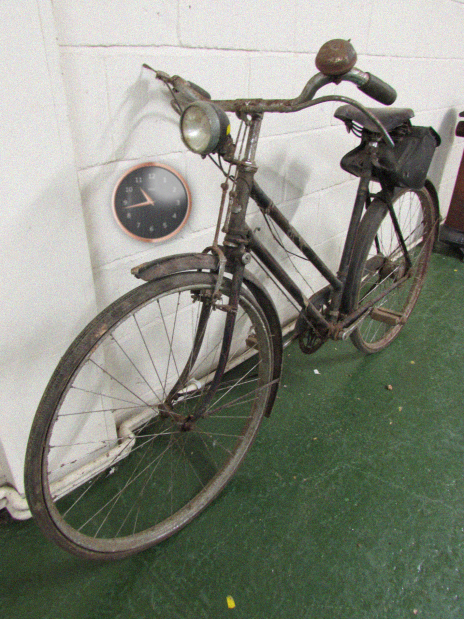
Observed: 10h43
